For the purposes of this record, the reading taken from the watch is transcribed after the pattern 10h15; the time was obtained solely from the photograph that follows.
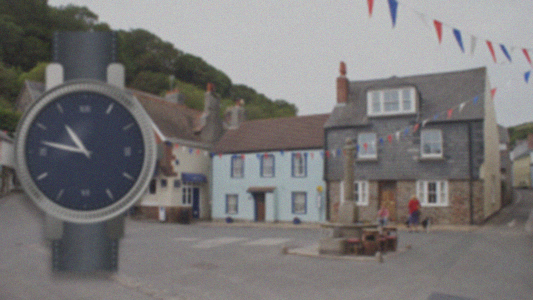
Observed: 10h47
